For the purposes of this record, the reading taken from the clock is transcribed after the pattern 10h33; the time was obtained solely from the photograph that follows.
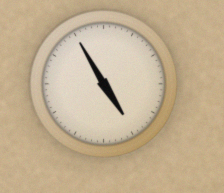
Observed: 4h55
